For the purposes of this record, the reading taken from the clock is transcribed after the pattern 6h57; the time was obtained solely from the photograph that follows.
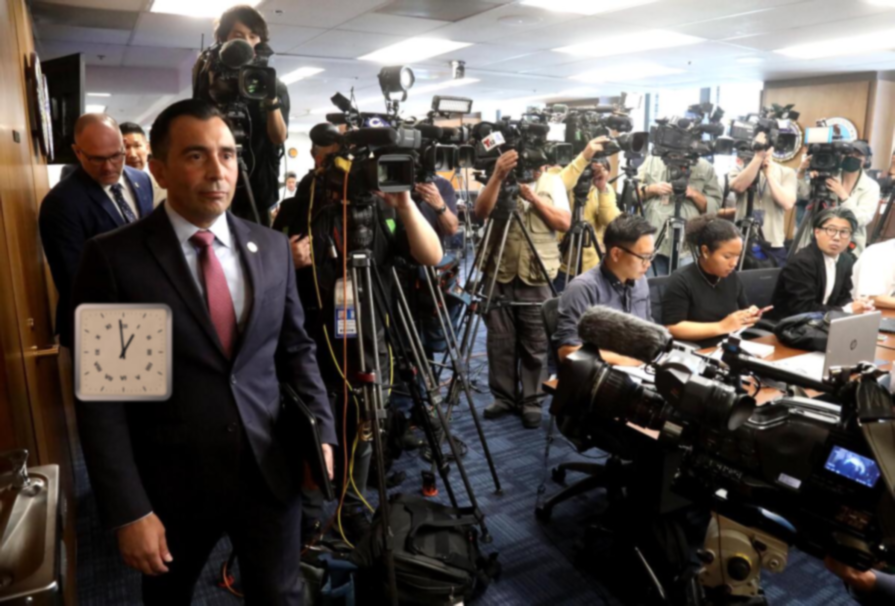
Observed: 12h59
